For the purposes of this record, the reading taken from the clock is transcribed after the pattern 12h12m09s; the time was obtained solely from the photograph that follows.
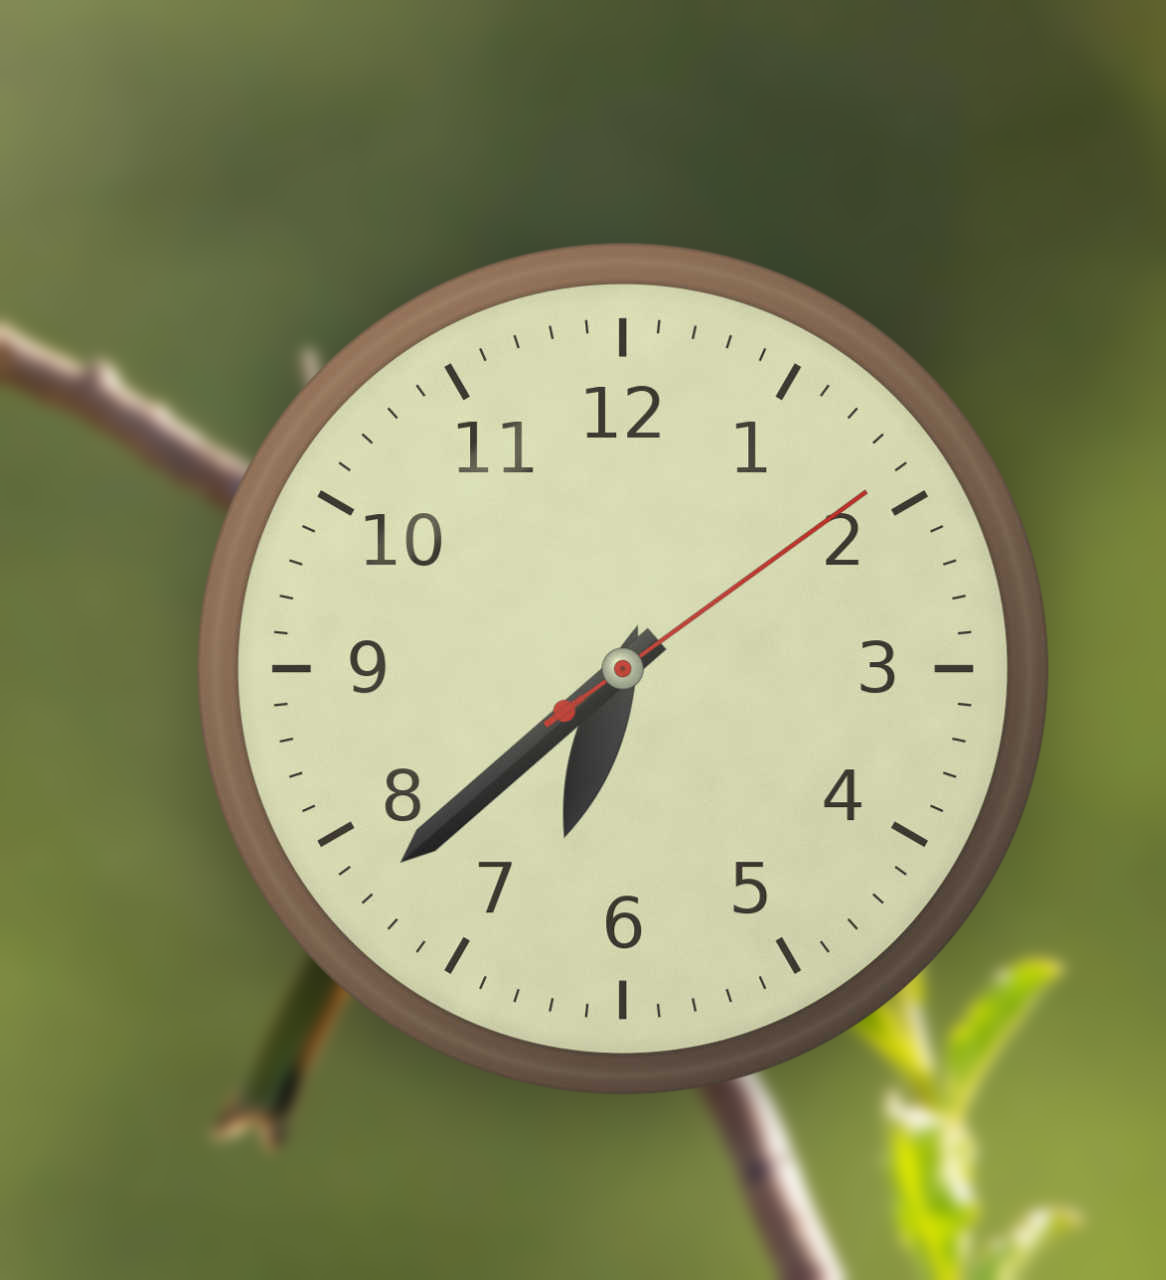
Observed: 6h38m09s
